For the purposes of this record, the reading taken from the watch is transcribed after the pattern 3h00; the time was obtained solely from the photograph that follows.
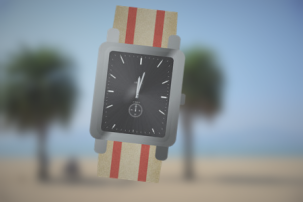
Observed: 12h02
